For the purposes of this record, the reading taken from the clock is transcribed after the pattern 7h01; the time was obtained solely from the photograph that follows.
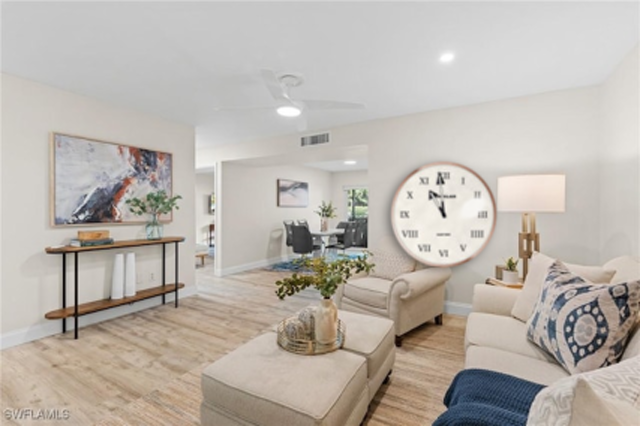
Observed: 10h59
